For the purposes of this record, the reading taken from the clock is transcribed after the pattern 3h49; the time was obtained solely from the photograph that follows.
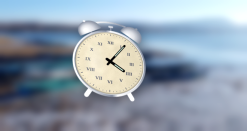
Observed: 4h06
